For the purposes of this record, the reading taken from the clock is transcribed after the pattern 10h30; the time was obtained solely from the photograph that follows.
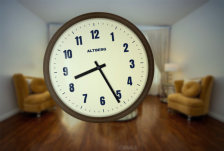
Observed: 8h26
